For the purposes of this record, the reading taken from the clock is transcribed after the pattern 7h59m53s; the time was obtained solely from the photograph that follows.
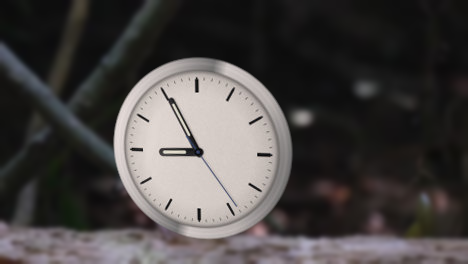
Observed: 8h55m24s
